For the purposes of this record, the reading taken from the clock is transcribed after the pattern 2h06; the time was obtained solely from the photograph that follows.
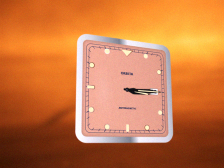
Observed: 3h15
